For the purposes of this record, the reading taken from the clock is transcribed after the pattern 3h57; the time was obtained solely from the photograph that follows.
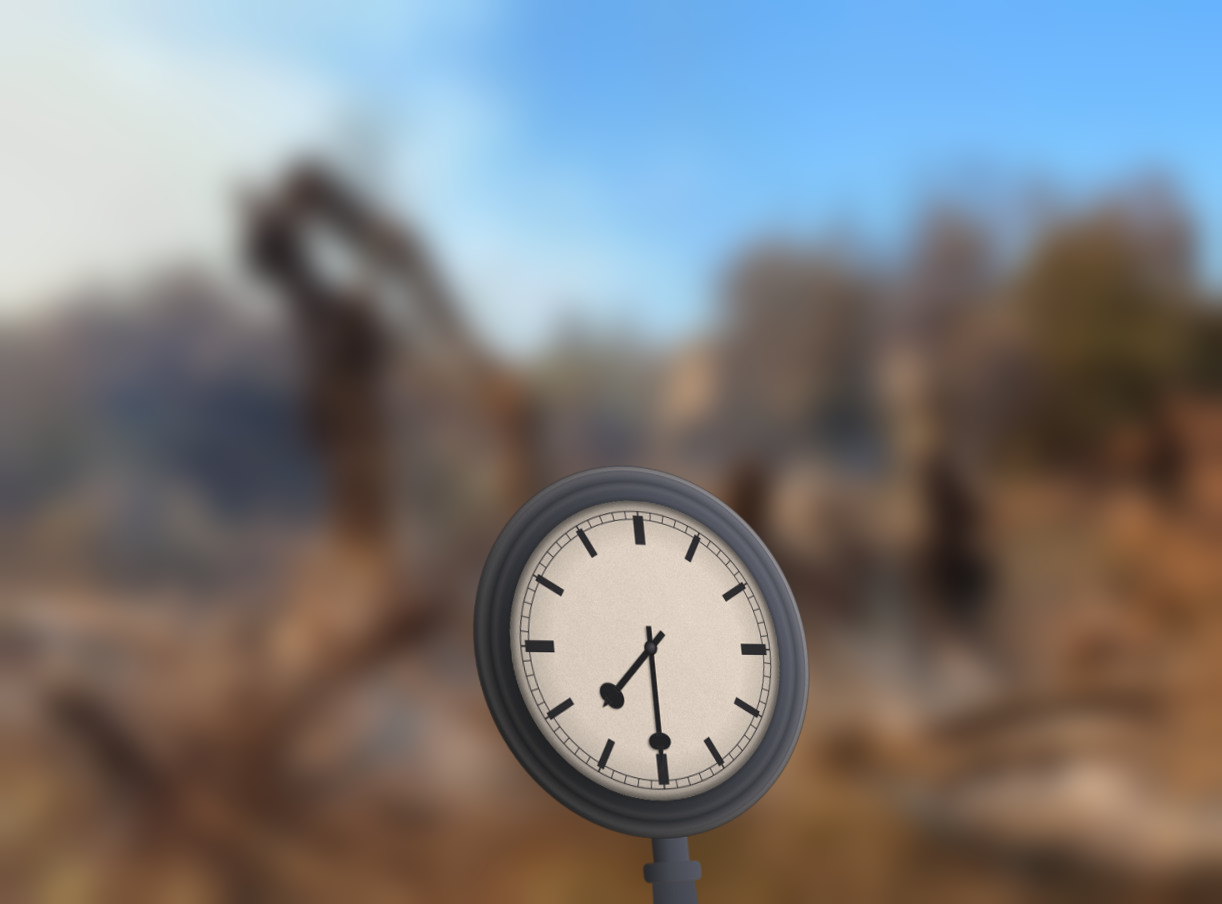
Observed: 7h30
